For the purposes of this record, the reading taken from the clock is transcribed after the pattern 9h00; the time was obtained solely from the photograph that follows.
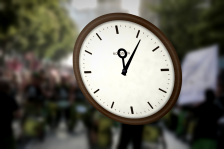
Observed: 12h06
